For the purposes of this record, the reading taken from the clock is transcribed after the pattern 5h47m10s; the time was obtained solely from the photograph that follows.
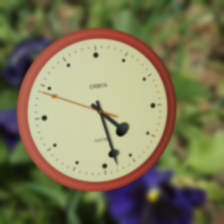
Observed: 4h27m49s
